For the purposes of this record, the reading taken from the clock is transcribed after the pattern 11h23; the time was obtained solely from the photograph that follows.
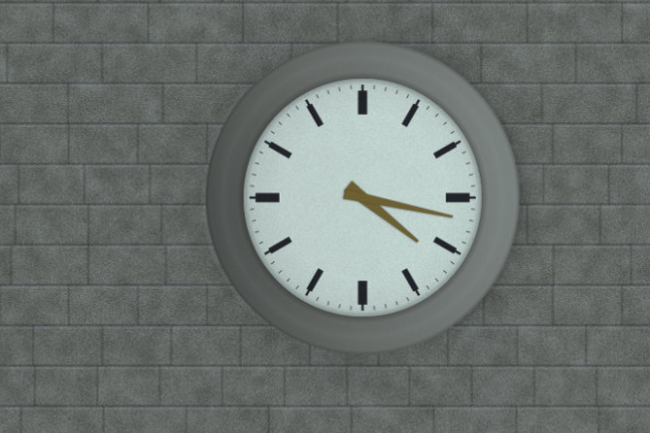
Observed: 4h17
